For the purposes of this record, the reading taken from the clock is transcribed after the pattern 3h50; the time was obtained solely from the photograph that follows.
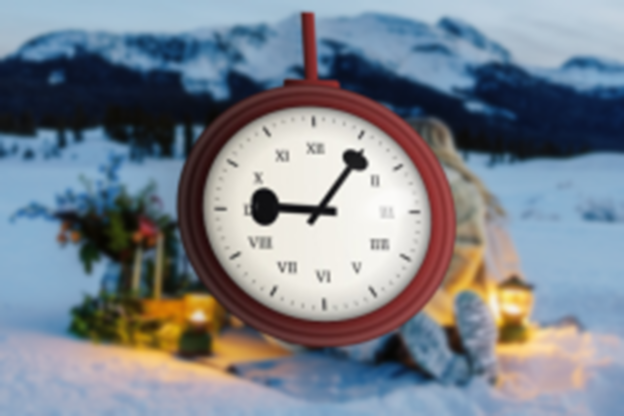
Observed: 9h06
